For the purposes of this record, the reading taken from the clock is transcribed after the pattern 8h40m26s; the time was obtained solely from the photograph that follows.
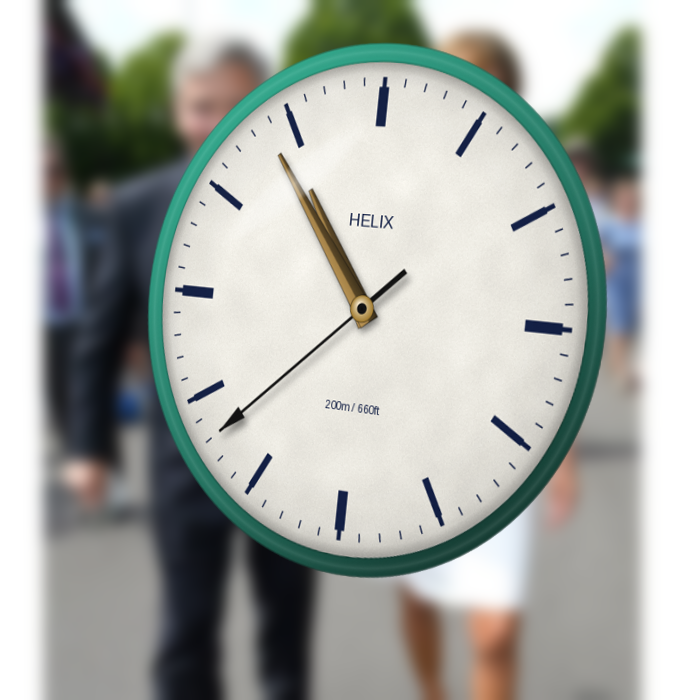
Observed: 10h53m38s
